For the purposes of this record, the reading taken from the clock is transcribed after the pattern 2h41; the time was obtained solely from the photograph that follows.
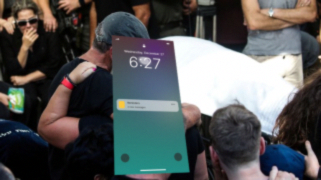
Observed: 6h27
